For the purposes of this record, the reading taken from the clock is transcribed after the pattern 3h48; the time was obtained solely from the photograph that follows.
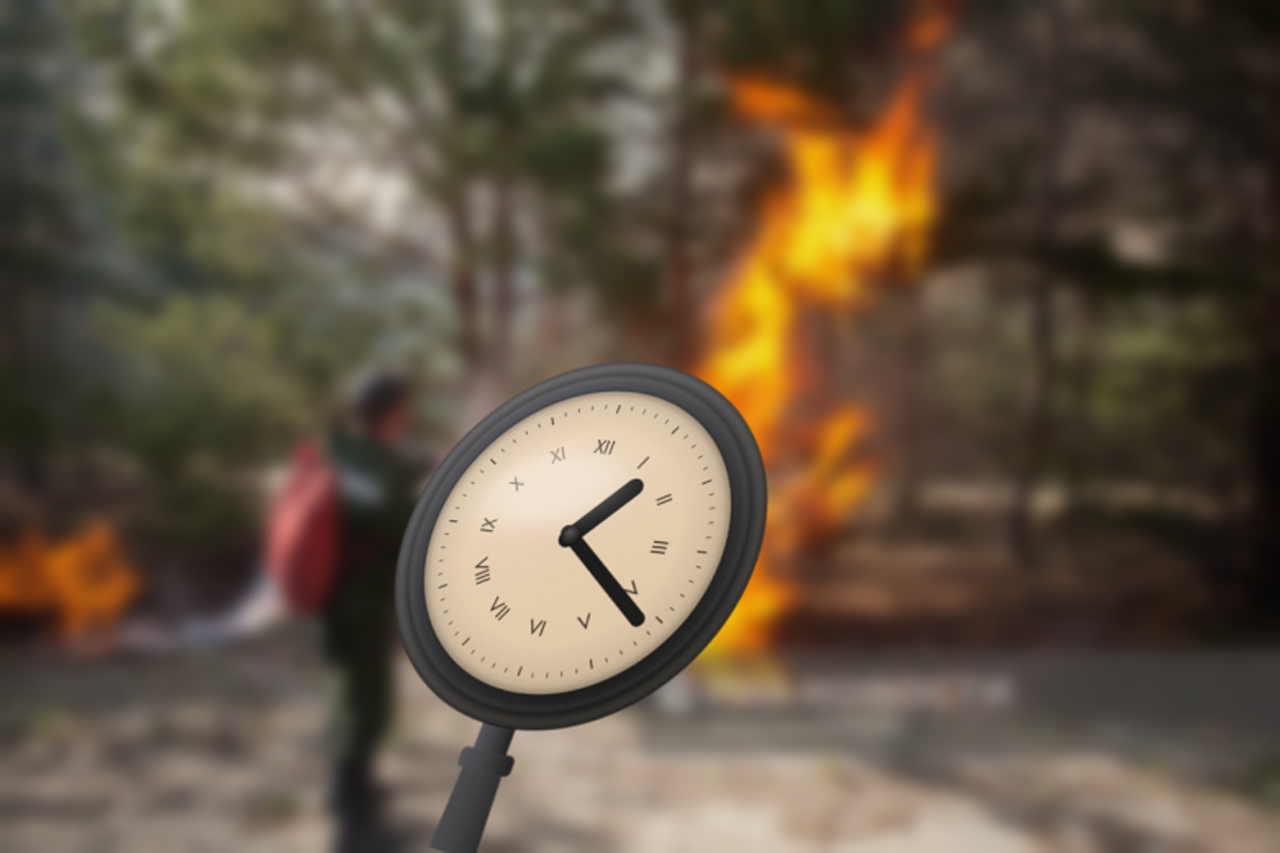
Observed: 1h21
